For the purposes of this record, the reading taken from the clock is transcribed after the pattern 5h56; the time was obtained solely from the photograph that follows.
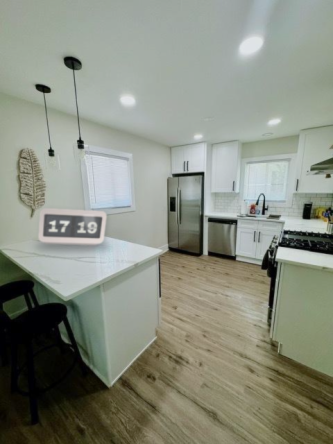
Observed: 17h19
